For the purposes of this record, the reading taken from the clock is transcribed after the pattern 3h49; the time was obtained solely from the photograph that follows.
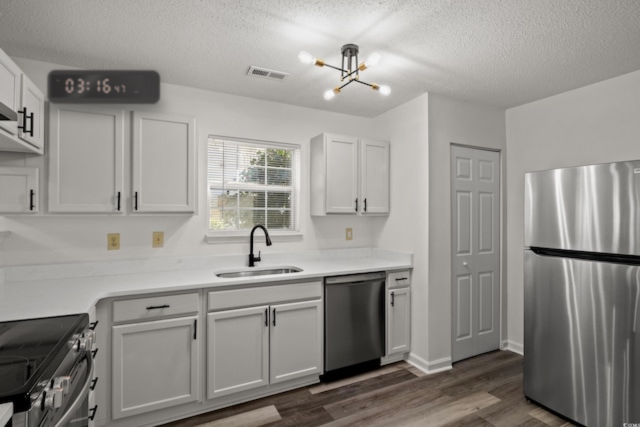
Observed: 3h16
